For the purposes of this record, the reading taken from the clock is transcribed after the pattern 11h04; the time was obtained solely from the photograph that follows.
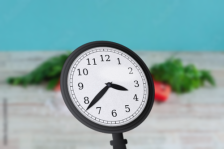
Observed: 3h38
